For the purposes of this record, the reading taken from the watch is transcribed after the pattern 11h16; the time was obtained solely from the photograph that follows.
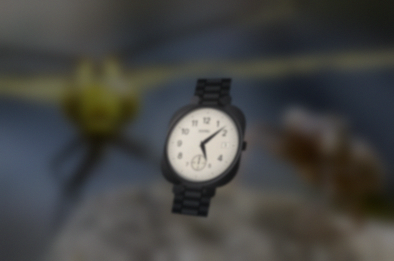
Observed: 5h08
